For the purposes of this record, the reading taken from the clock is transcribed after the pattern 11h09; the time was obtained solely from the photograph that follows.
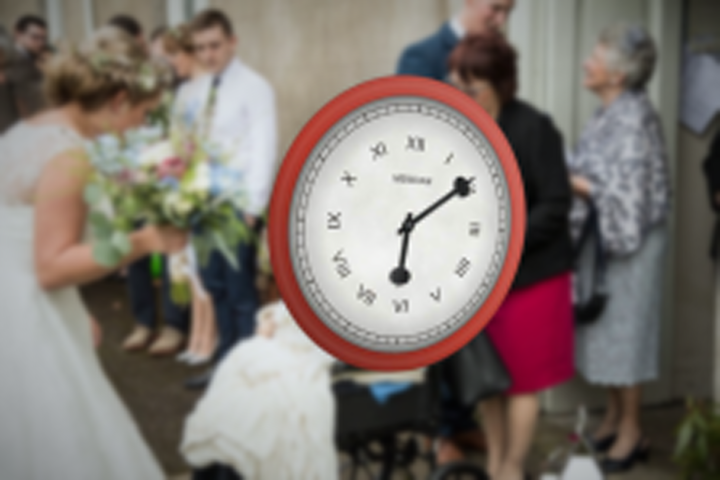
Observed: 6h09
